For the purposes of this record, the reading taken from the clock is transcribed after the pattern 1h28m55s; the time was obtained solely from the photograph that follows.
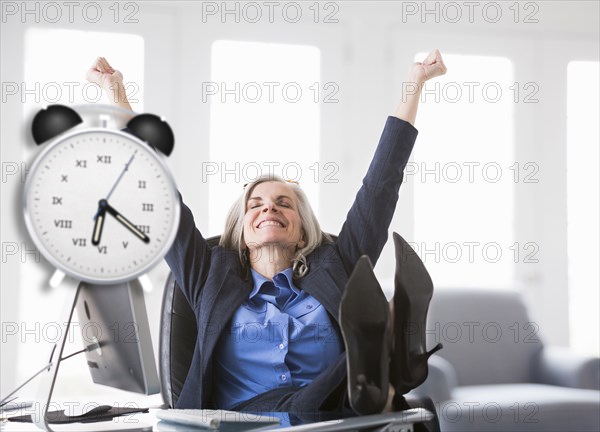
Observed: 6h21m05s
